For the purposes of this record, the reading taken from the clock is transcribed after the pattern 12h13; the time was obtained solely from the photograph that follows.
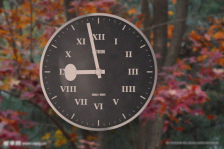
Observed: 8h58
